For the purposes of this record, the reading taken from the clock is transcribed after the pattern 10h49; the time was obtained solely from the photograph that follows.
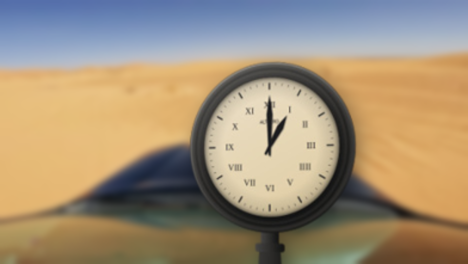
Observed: 1h00
